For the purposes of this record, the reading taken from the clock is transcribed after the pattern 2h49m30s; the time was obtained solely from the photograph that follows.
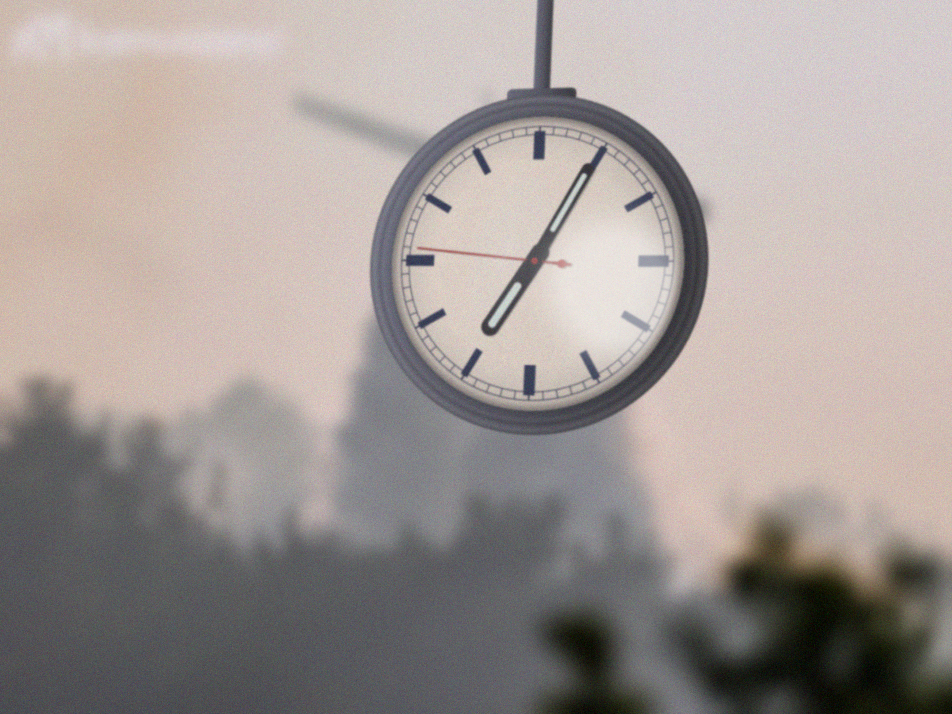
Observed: 7h04m46s
